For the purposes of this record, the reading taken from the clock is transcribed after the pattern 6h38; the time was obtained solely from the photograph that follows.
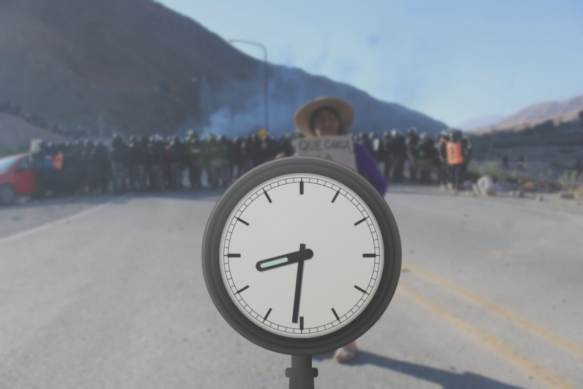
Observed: 8h31
